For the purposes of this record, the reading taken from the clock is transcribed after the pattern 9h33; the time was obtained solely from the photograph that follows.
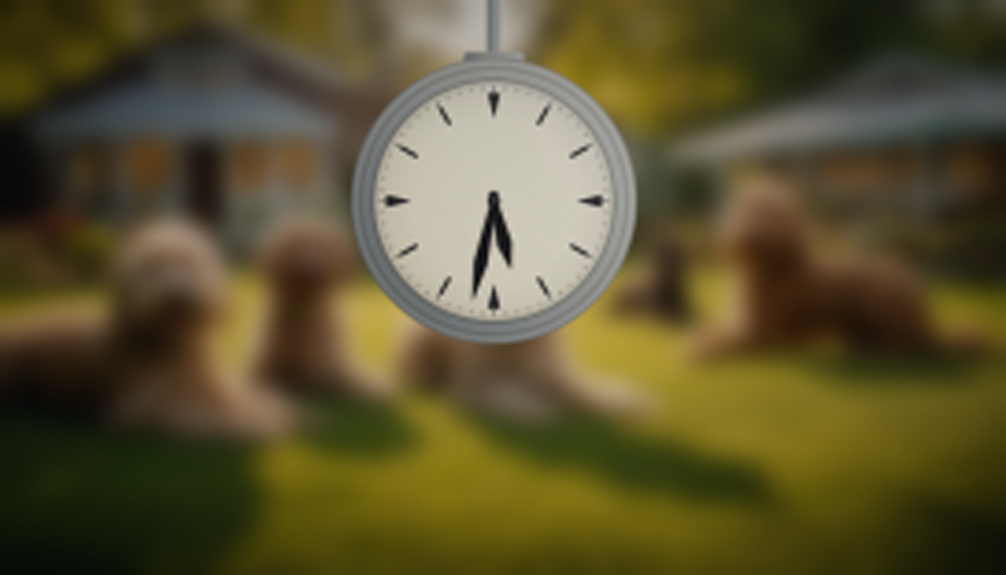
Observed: 5h32
